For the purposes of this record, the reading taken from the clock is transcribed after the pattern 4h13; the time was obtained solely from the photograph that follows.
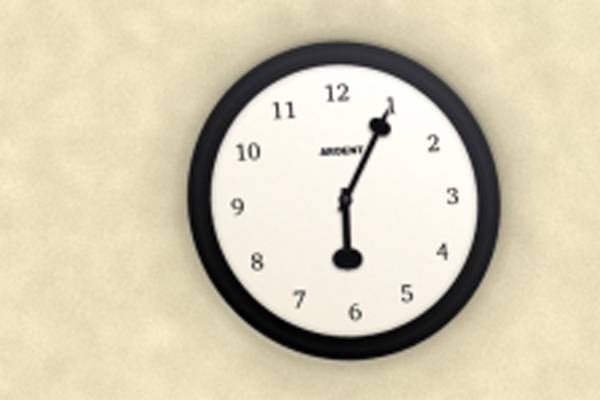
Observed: 6h05
